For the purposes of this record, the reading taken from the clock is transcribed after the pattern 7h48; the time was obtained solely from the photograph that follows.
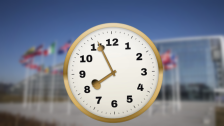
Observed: 7h56
